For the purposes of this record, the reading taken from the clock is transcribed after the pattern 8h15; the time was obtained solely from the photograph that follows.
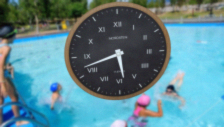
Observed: 5h42
